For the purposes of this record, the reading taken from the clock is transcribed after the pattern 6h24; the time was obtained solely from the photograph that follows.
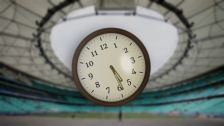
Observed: 5h29
